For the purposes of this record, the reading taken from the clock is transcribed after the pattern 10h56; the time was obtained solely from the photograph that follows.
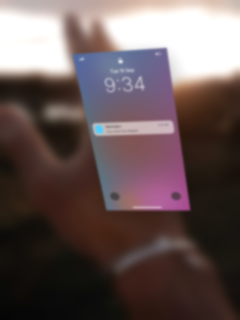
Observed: 9h34
